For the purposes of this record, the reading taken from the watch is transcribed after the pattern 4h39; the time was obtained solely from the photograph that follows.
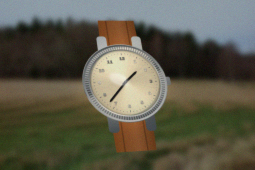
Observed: 1h37
